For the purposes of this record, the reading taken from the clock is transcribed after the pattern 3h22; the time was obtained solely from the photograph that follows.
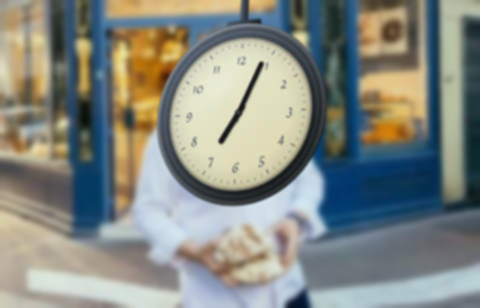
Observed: 7h04
